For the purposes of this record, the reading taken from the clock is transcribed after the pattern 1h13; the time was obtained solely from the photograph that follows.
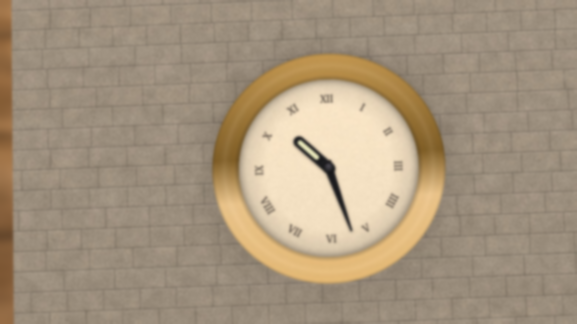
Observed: 10h27
